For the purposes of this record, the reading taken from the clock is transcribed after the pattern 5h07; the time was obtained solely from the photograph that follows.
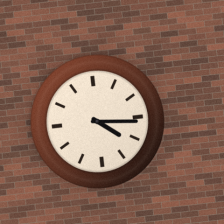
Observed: 4h16
